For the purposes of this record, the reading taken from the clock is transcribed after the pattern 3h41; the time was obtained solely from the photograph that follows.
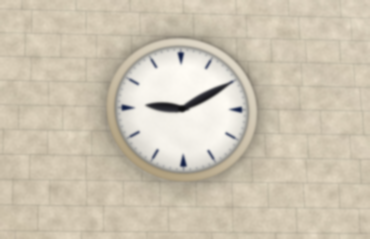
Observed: 9h10
